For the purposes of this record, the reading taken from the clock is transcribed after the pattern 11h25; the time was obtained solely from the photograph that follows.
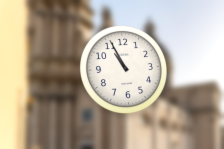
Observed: 10h56
